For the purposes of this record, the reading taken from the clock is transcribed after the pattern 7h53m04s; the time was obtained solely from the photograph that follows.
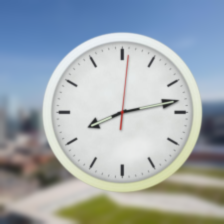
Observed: 8h13m01s
